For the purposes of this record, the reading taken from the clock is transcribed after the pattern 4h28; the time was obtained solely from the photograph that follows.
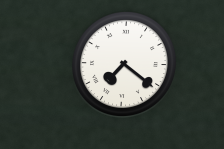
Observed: 7h21
